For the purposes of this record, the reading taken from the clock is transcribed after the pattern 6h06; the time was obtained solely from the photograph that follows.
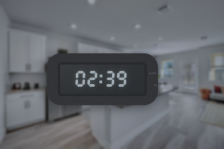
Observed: 2h39
